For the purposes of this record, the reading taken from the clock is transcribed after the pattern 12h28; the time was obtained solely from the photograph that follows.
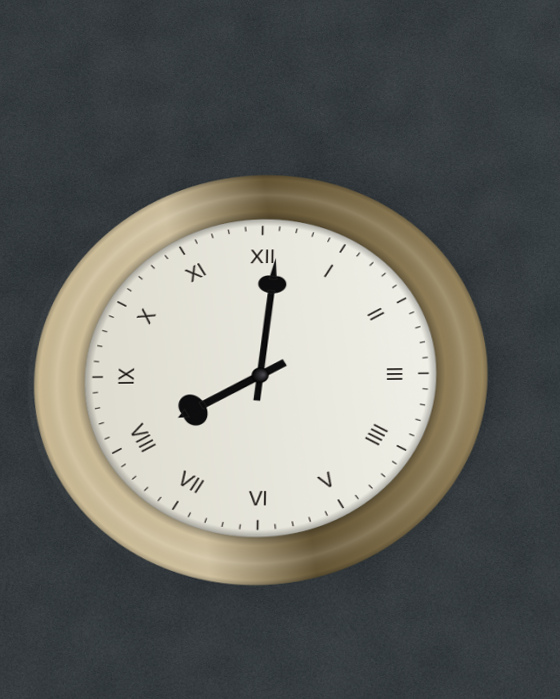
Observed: 8h01
